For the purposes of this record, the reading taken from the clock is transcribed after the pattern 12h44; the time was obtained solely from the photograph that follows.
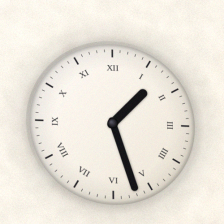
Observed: 1h27
